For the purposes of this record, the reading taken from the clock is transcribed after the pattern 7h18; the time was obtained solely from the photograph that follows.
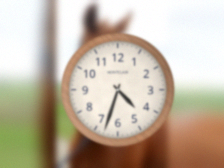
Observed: 4h33
